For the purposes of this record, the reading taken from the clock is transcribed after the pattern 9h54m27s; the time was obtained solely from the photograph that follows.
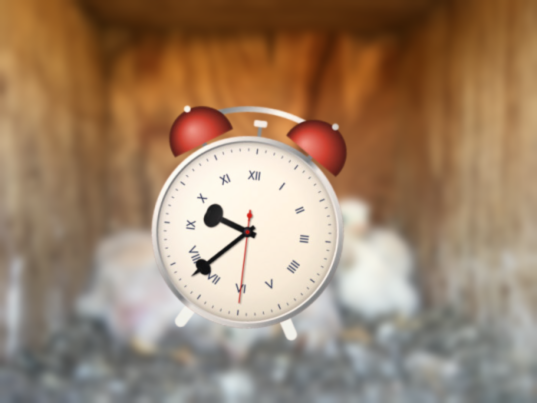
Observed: 9h37m30s
